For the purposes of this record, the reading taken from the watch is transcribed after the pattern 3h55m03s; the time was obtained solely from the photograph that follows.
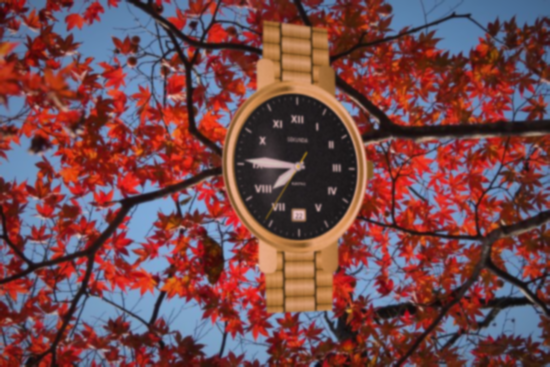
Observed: 7h45m36s
